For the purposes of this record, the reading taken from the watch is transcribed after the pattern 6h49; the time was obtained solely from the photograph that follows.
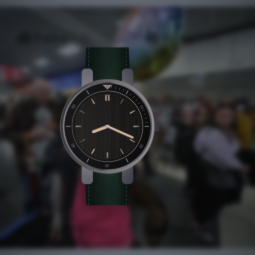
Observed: 8h19
